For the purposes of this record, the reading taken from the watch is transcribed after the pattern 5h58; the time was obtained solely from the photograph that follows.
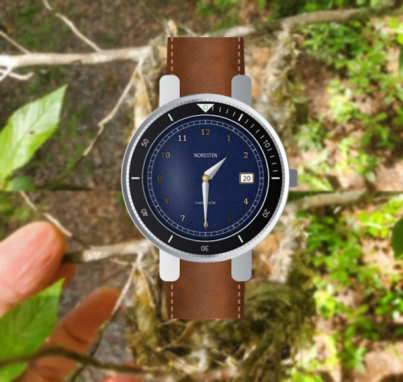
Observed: 1h30
